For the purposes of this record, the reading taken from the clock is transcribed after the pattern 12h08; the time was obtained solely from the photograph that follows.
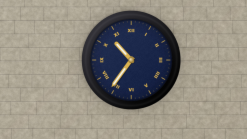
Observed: 10h36
